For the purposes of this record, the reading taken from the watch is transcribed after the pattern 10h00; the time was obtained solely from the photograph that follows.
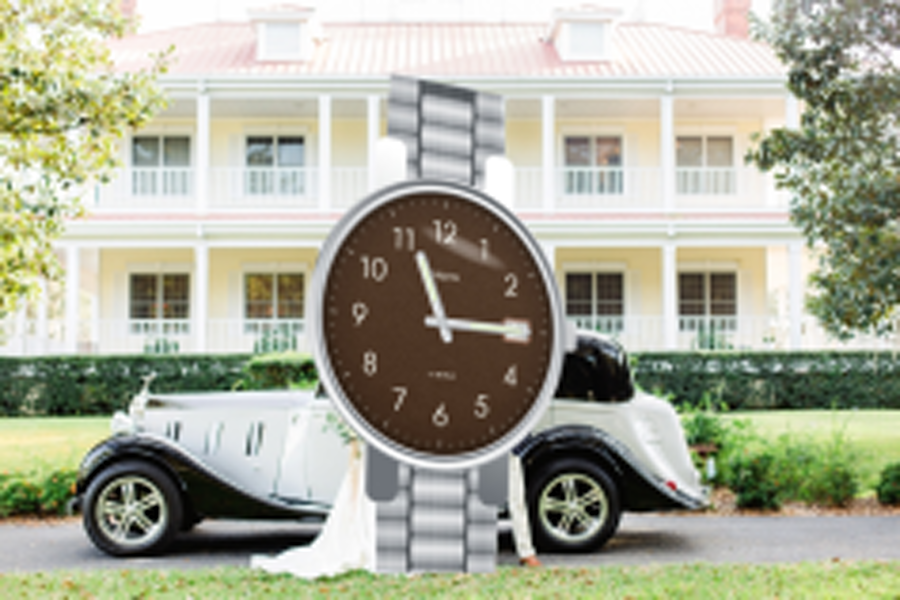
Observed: 11h15
